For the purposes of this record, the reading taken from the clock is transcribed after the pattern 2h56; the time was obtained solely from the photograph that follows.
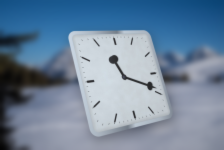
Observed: 11h19
